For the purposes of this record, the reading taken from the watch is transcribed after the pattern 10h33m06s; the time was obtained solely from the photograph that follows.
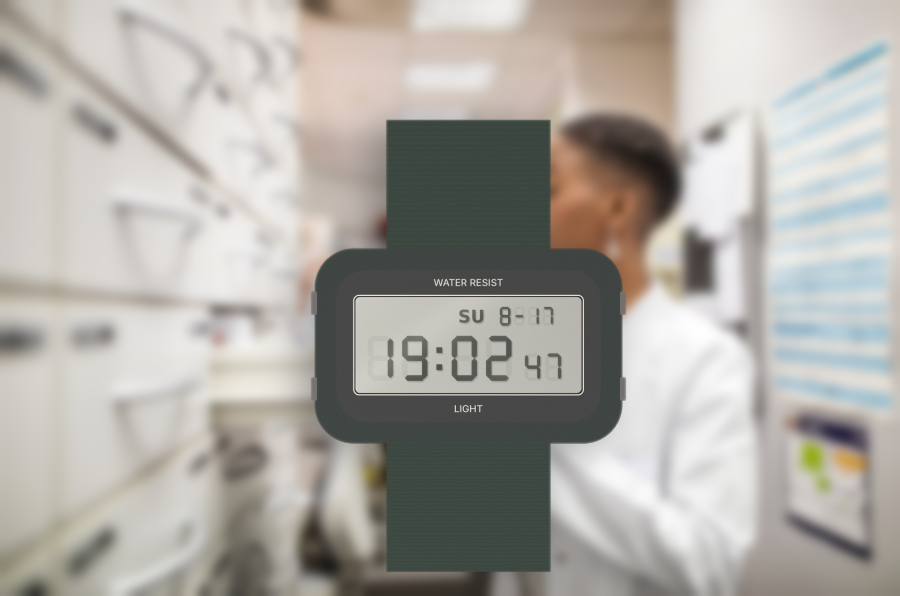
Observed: 19h02m47s
